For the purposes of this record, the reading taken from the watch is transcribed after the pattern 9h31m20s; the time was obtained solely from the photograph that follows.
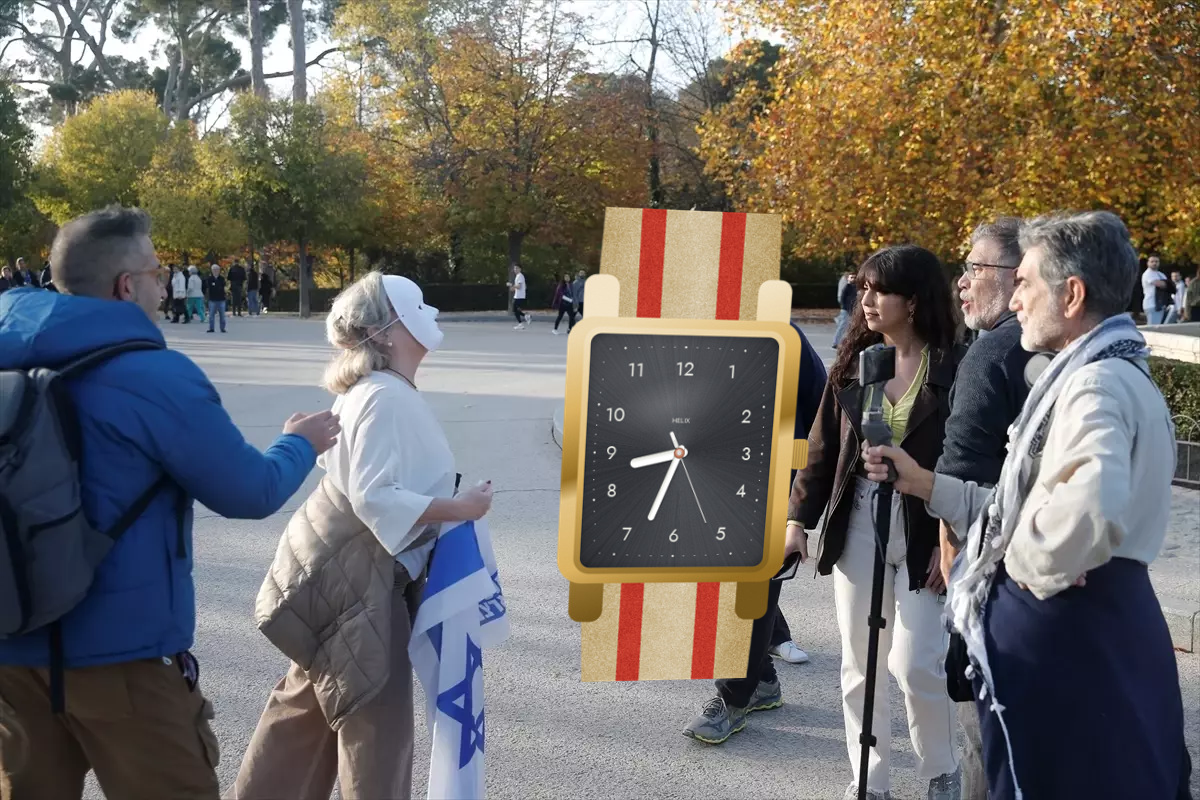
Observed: 8h33m26s
